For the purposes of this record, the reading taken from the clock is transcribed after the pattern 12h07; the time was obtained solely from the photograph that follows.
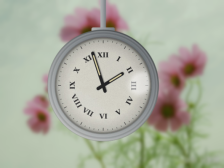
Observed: 1h57
